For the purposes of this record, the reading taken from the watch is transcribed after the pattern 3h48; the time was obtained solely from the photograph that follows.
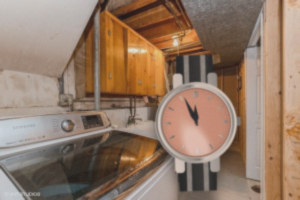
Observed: 11h56
